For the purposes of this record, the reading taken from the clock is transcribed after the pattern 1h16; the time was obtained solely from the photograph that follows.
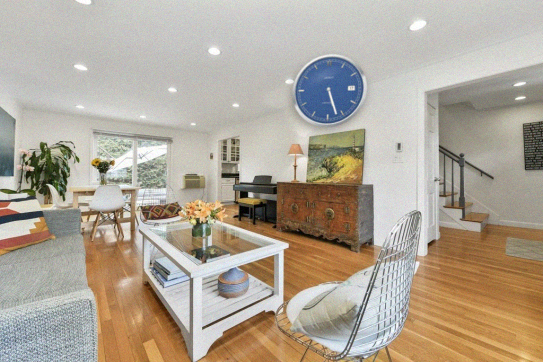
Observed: 5h27
